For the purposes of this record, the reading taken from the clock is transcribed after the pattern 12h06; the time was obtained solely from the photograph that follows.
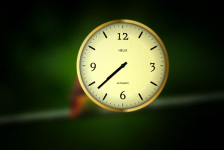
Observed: 7h38
